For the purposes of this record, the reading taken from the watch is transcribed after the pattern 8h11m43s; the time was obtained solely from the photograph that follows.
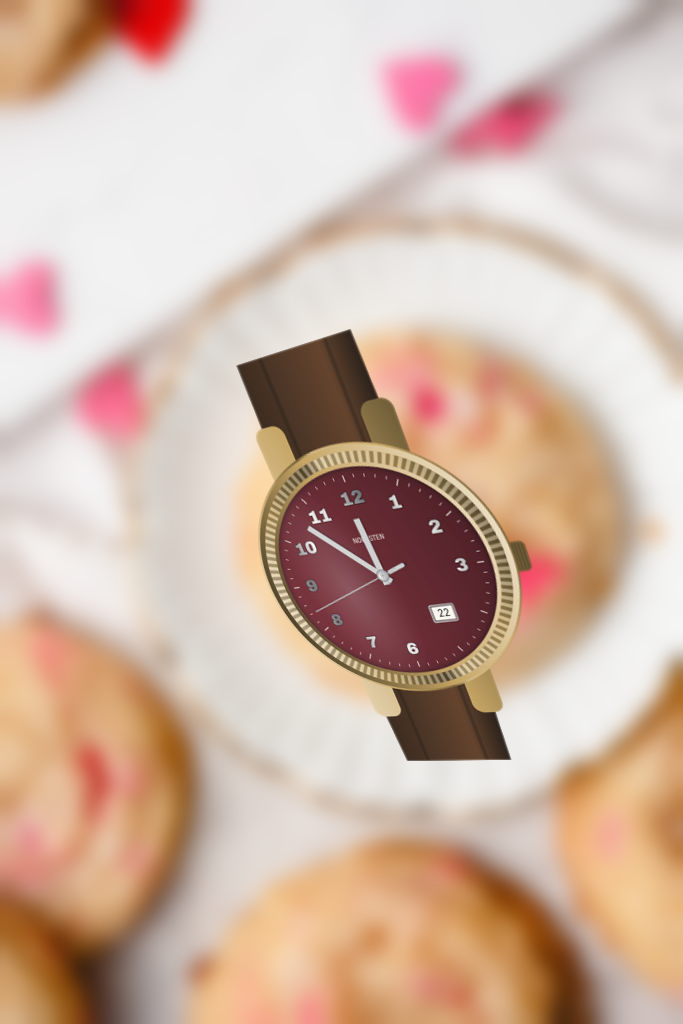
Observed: 11h52m42s
